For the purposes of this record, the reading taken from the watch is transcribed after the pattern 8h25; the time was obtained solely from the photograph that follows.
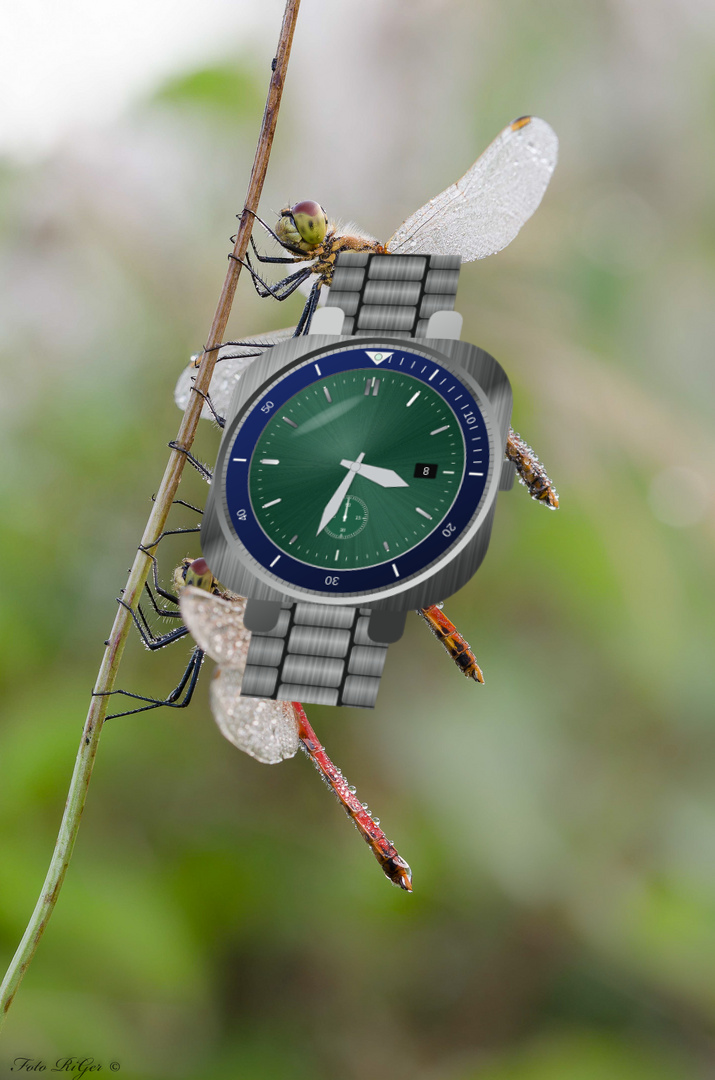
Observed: 3h33
